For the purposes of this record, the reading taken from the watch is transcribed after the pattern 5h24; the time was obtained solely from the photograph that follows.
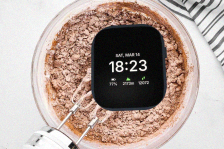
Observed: 18h23
